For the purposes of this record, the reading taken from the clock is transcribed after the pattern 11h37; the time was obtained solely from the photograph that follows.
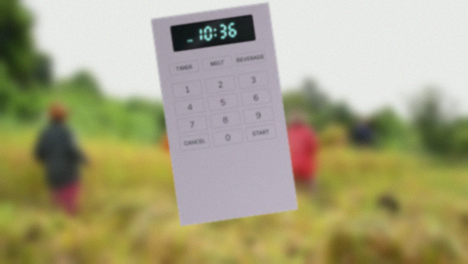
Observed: 10h36
